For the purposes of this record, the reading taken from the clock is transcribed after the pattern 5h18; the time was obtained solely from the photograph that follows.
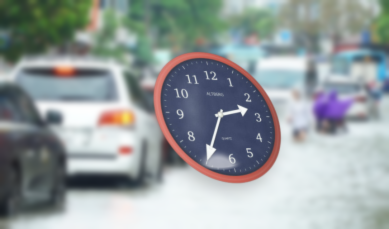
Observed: 2h35
